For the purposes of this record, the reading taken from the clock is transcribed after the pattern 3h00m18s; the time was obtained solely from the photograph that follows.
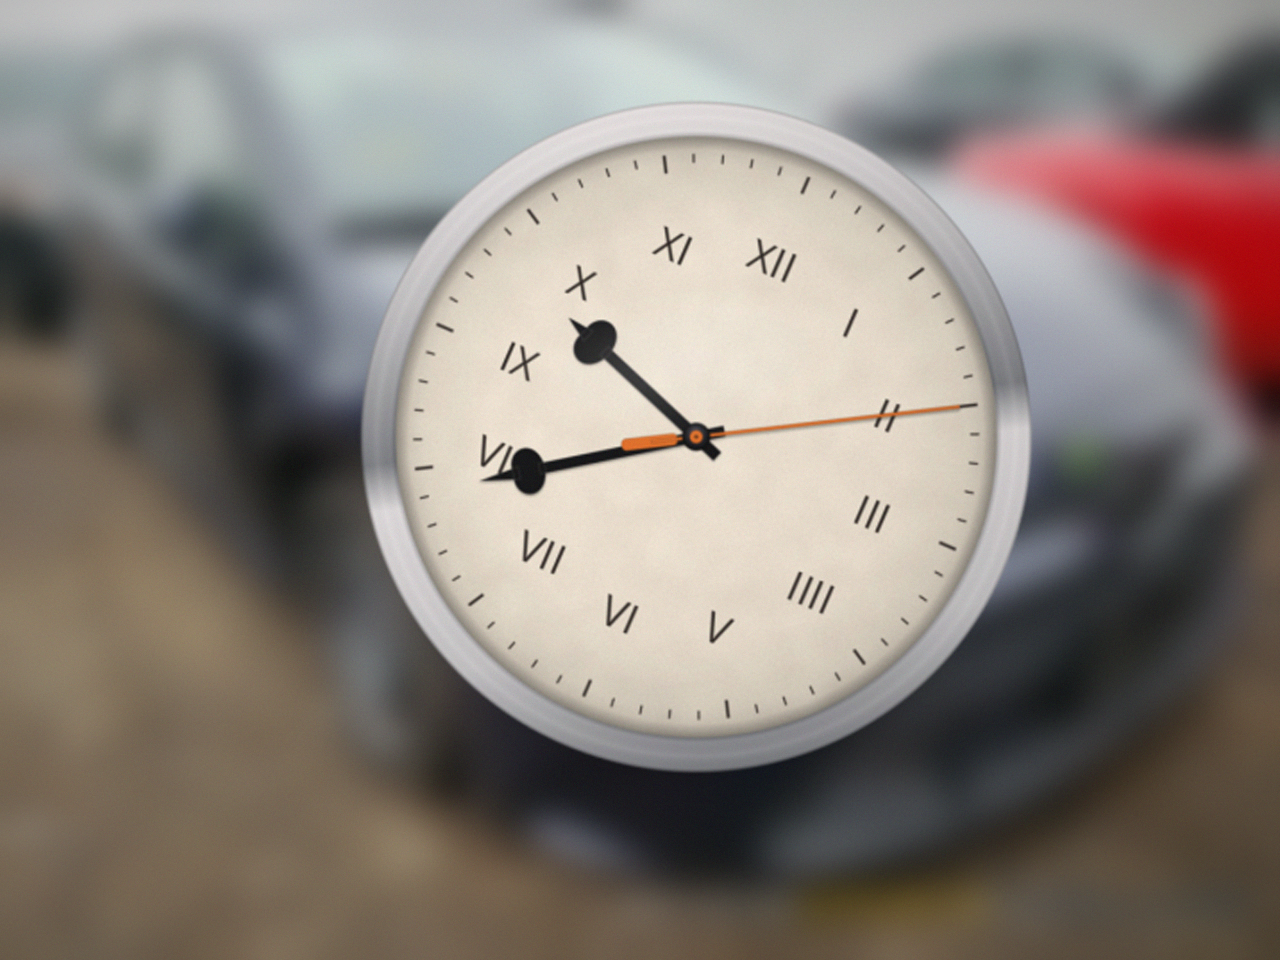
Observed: 9h39m10s
